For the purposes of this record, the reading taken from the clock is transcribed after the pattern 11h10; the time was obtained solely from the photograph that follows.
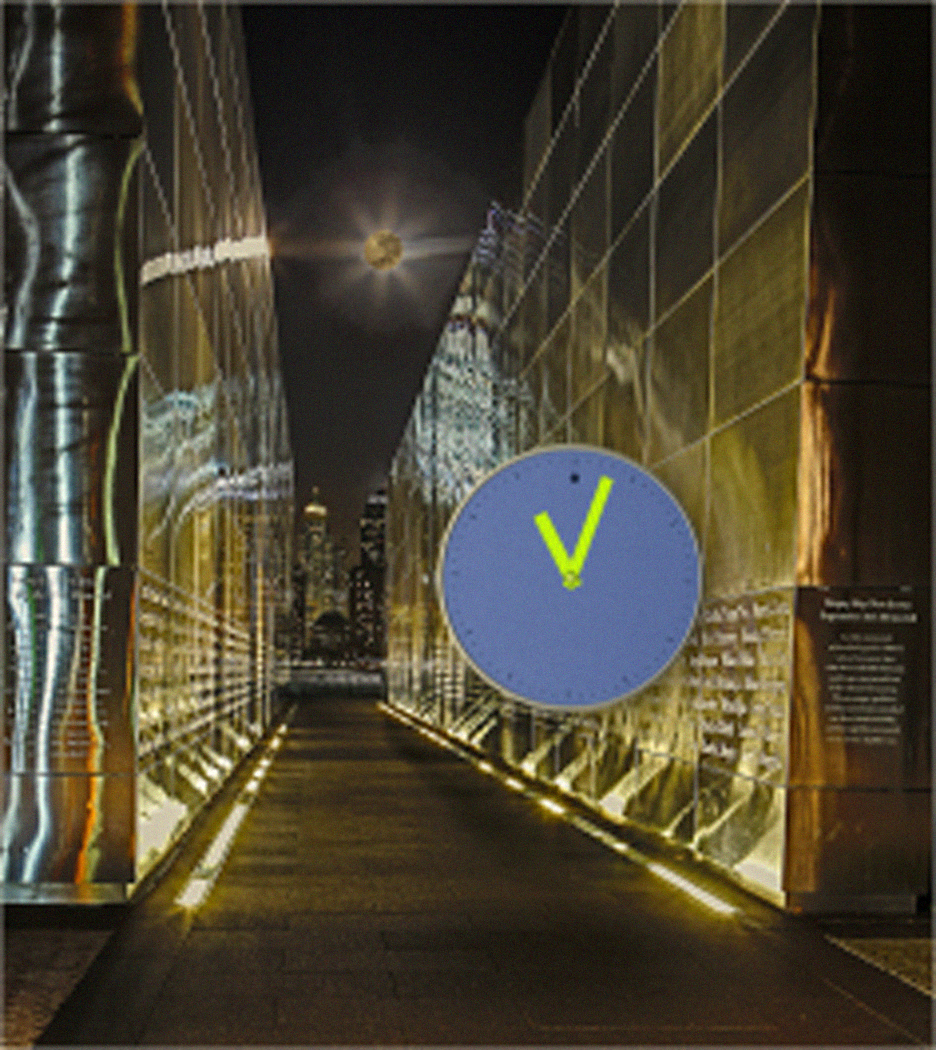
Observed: 11h03
